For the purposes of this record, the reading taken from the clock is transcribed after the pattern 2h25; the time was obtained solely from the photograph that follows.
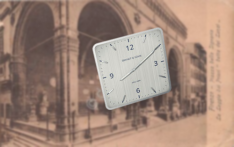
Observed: 8h10
